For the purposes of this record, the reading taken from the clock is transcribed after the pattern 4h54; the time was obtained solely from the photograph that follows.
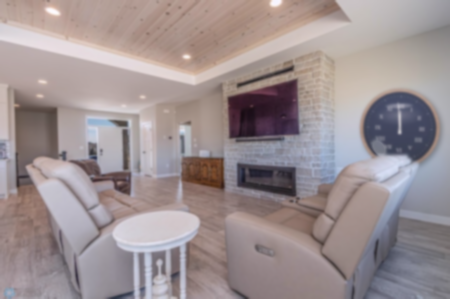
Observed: 11h59
